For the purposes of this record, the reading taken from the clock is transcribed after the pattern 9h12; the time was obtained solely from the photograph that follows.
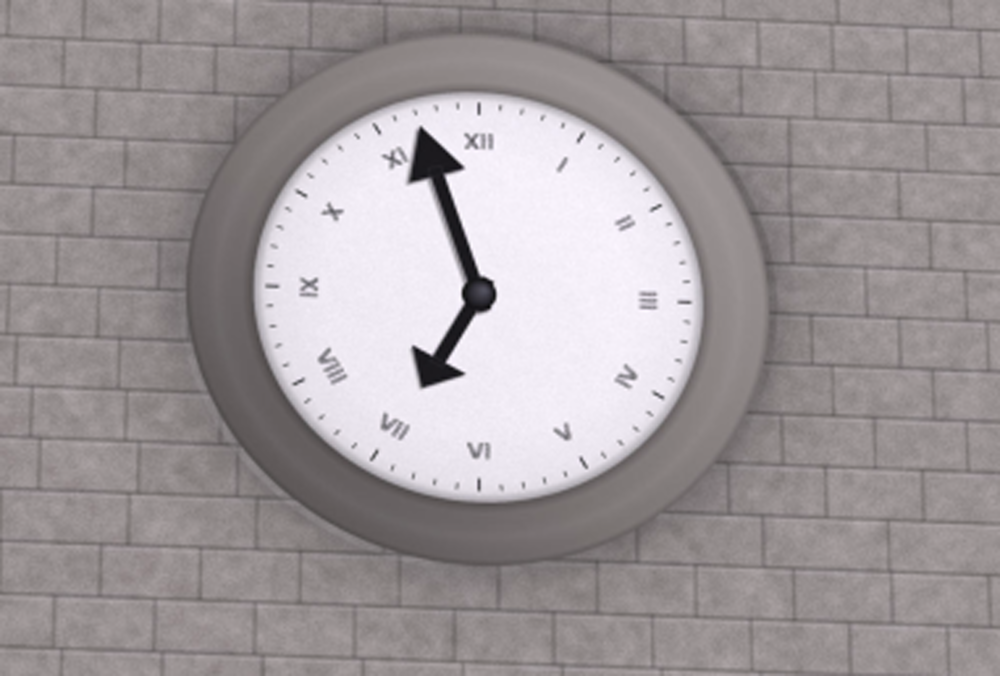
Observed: 6h57
